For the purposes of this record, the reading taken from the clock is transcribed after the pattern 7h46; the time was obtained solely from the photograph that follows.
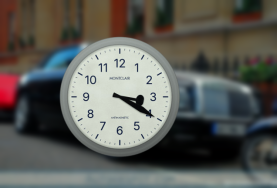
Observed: 3h20
